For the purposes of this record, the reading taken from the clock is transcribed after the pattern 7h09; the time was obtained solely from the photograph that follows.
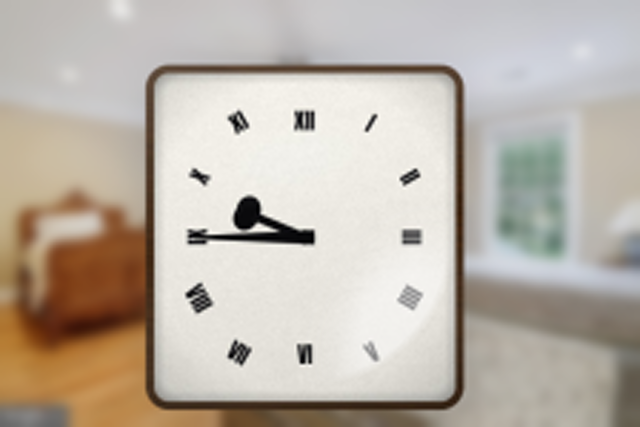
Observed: 9h45
